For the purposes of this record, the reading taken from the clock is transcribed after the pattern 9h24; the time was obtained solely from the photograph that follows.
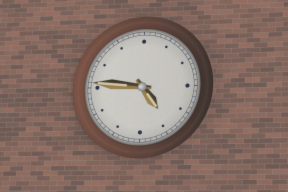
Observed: 4h46
